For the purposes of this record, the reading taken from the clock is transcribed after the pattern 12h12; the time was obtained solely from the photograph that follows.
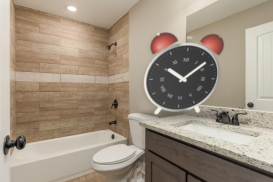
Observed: 10h08
